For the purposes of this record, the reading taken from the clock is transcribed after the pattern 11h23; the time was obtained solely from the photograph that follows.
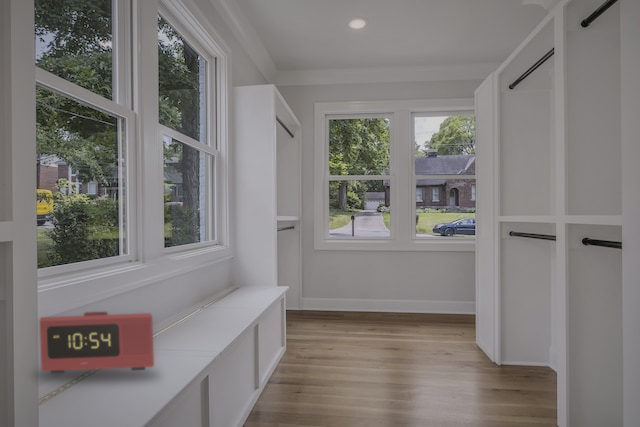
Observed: 10h54
